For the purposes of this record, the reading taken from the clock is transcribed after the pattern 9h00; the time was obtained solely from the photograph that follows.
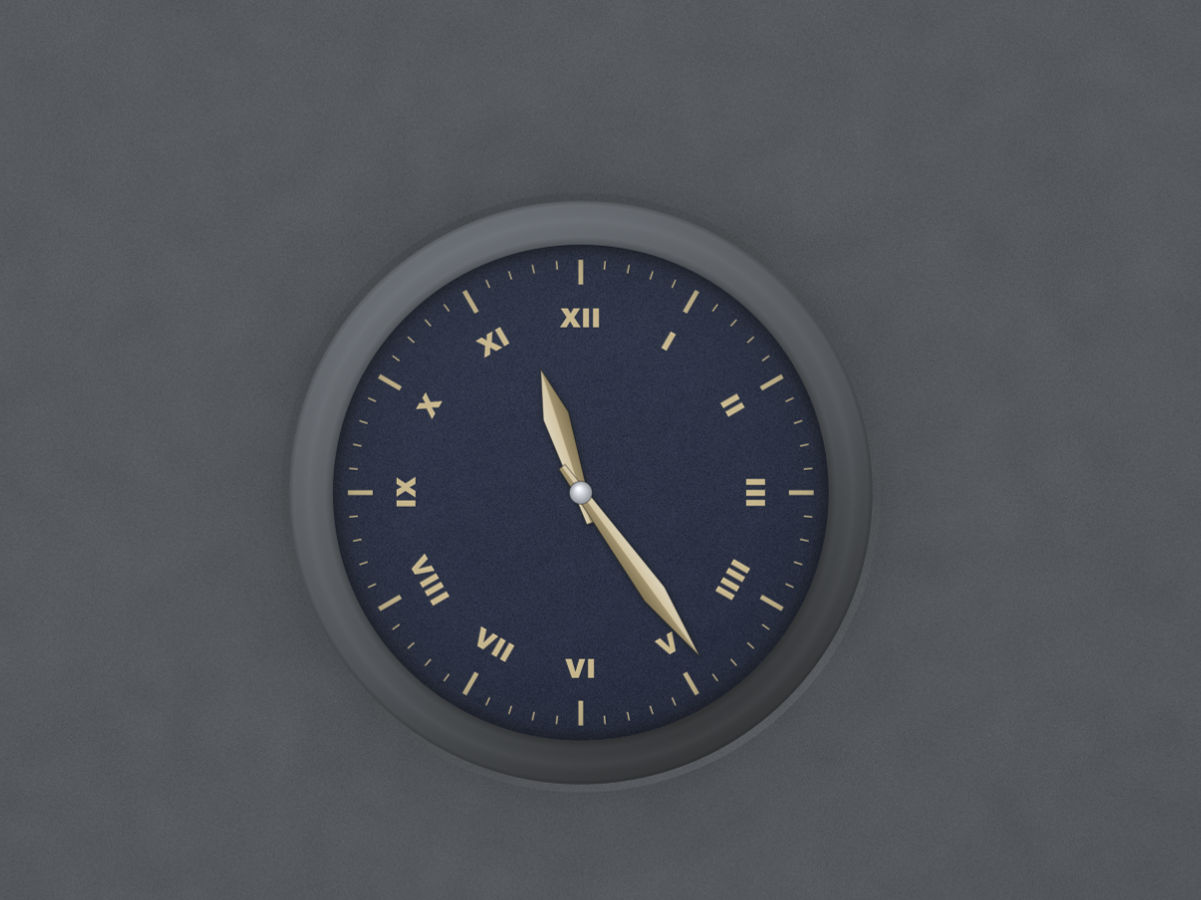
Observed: 11h24
